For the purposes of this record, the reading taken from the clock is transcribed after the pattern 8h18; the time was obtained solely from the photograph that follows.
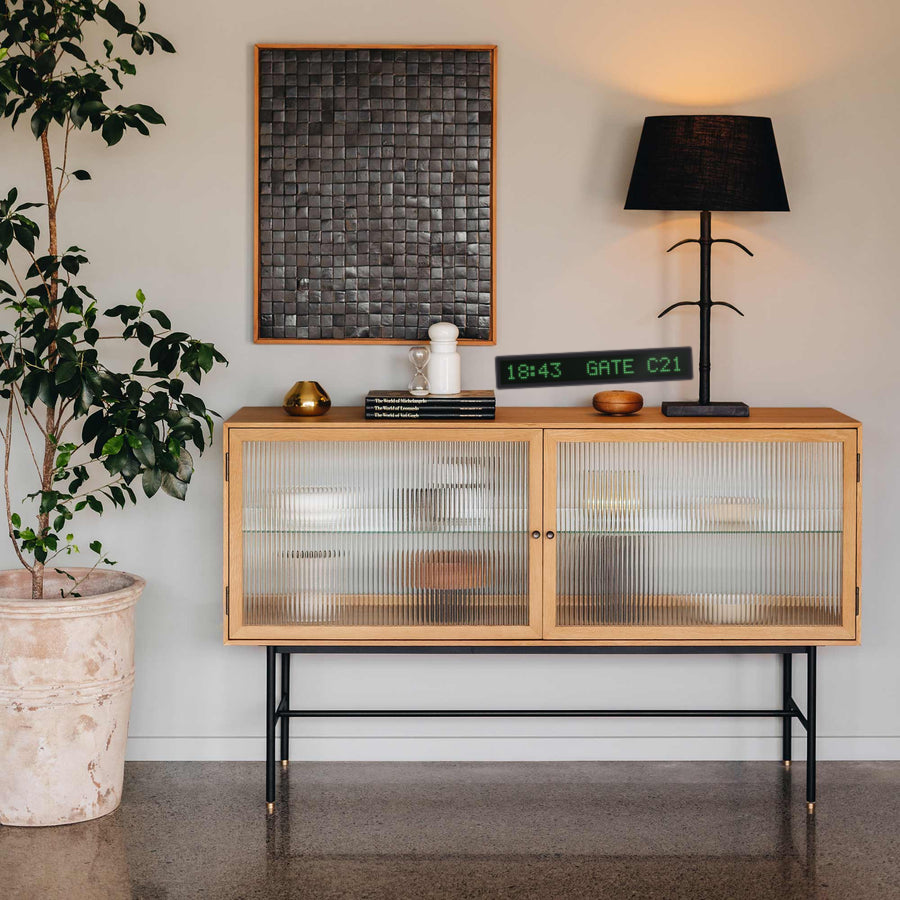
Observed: 18h43
